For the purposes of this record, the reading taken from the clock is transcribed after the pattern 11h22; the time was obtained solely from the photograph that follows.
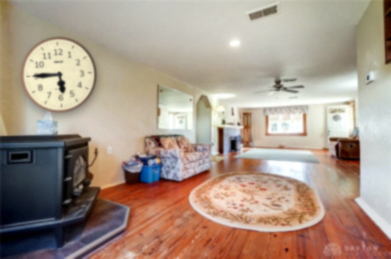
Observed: 5h45
